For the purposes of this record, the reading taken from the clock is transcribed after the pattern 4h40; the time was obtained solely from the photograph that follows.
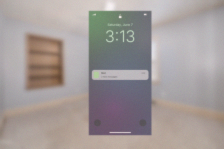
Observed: 3h13
